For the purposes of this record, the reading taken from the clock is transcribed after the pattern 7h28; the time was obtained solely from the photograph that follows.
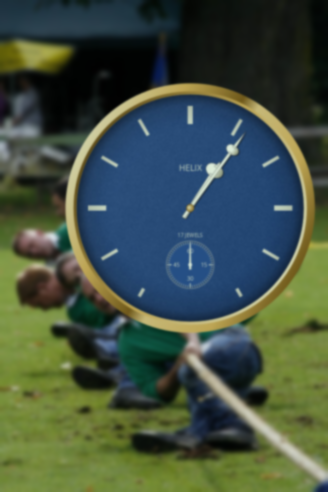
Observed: 1h06
